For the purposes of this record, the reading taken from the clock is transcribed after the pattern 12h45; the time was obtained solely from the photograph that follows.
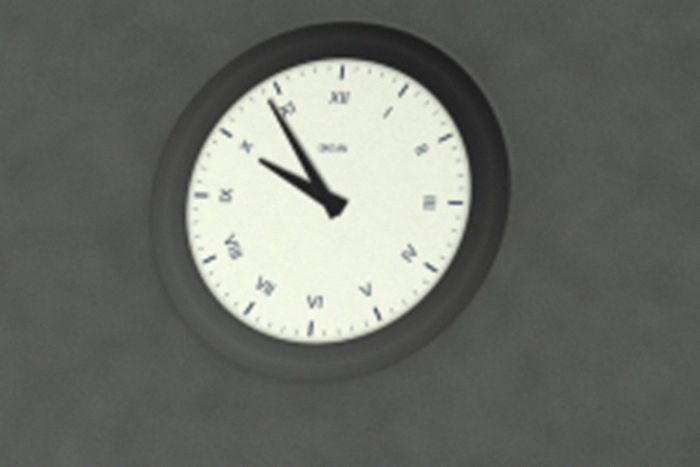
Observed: 9h54
